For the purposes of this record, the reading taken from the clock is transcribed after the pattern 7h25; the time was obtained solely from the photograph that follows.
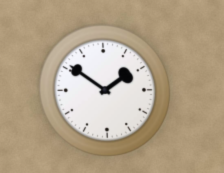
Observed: 1h51
